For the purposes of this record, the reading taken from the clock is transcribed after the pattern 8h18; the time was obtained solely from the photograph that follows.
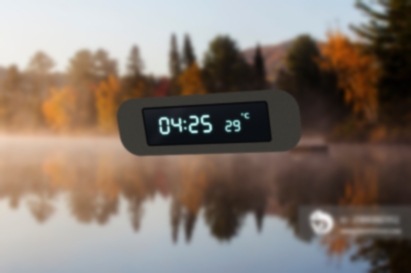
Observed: 4h25
